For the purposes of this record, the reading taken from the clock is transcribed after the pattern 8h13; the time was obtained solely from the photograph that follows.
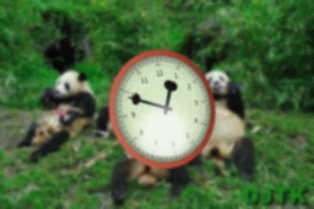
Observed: 12h49
